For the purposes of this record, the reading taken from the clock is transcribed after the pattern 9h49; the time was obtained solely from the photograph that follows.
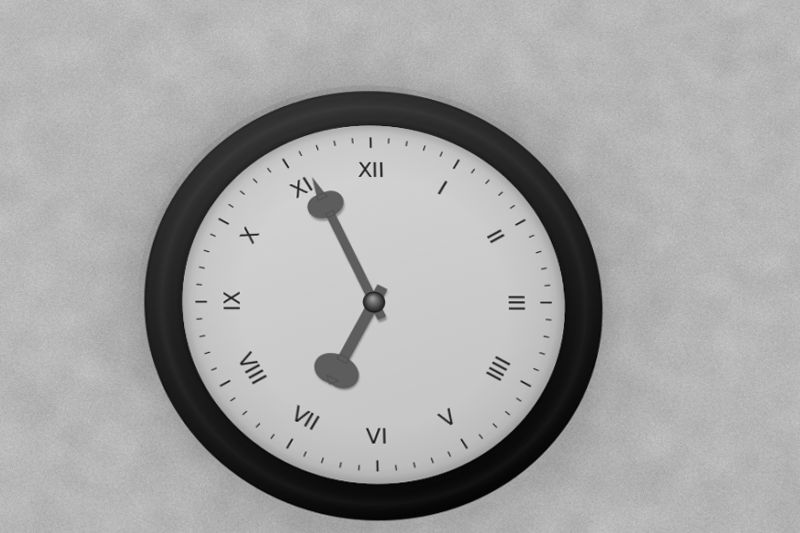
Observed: 6h56
